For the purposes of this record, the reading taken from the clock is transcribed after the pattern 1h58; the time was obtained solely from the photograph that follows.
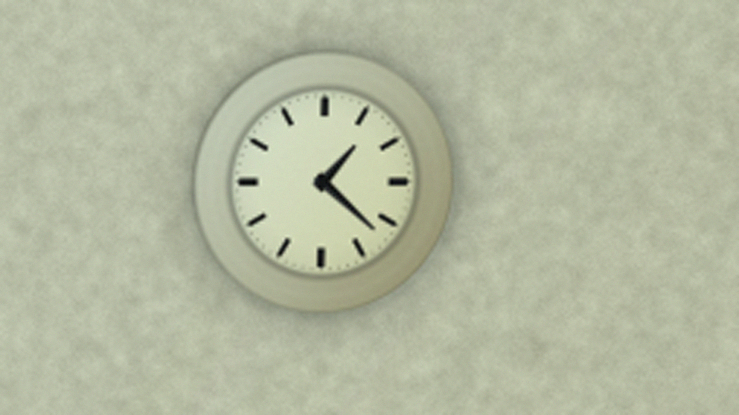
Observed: 1h22
